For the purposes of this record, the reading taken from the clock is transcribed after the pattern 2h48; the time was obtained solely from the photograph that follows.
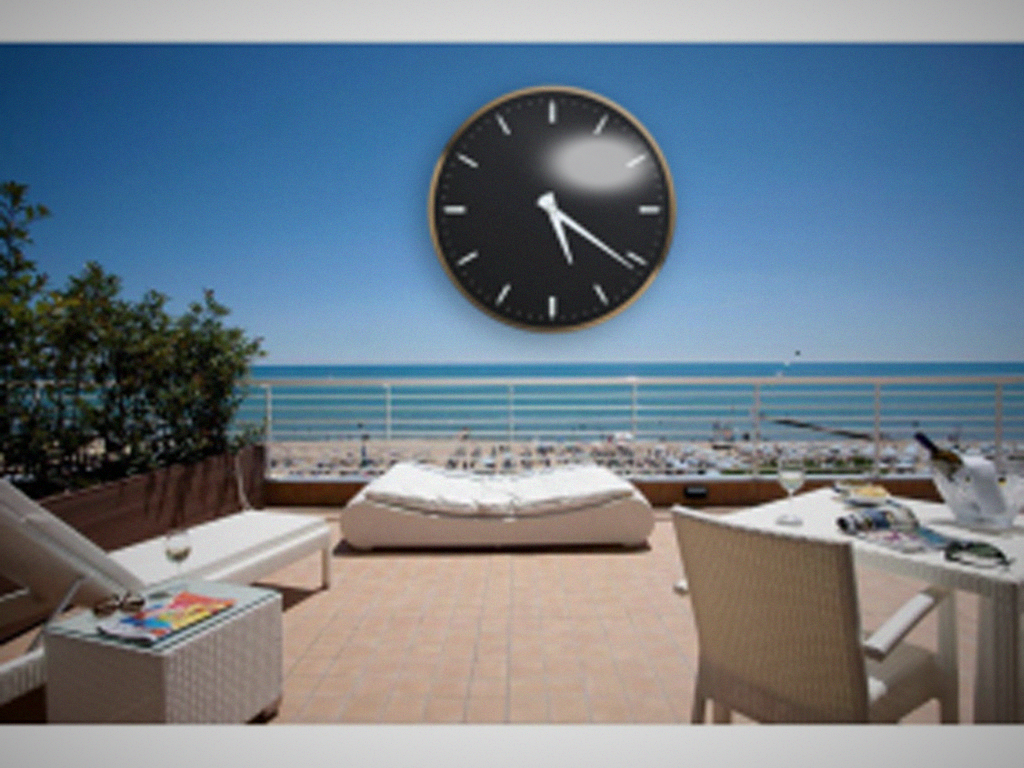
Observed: 5h21
